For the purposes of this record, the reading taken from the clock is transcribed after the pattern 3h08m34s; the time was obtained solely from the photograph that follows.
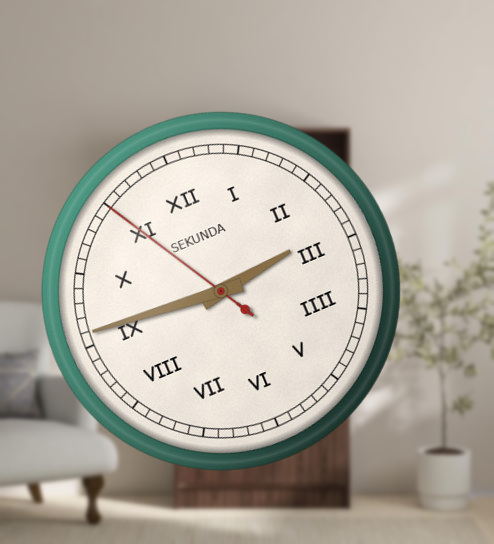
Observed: 2h45m55s
